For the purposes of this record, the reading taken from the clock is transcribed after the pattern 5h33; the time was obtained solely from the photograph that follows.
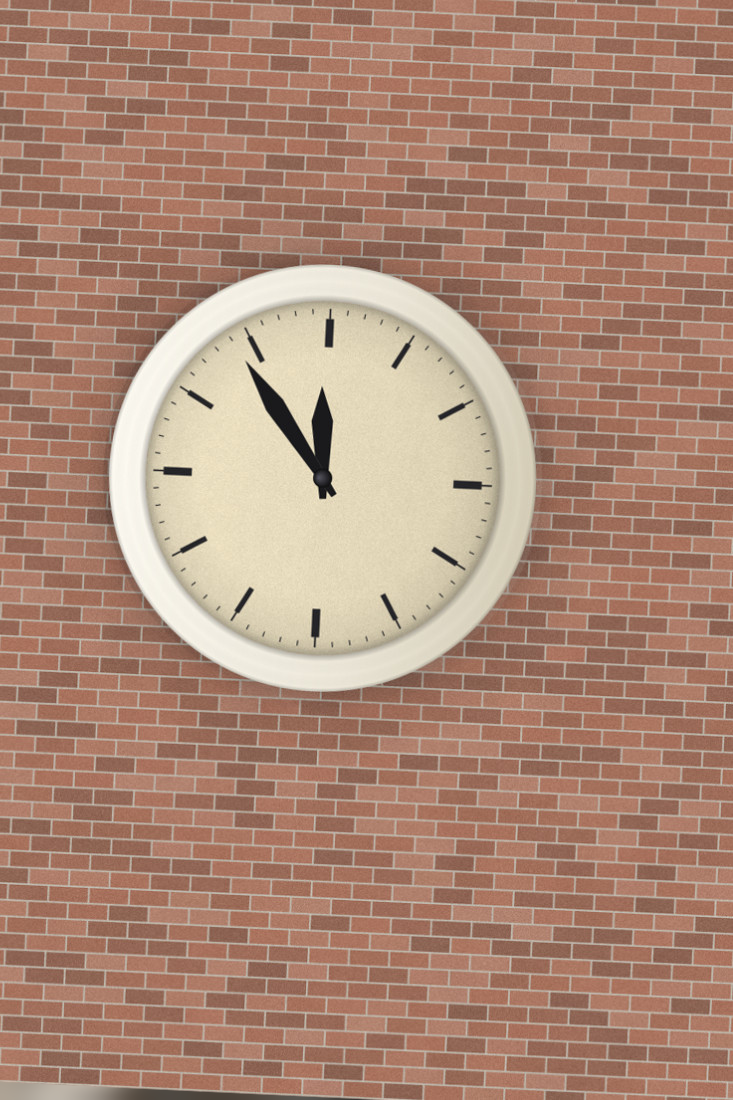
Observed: 11h54
